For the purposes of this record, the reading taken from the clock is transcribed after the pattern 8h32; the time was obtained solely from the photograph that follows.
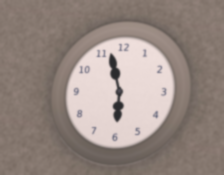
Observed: 5h57
